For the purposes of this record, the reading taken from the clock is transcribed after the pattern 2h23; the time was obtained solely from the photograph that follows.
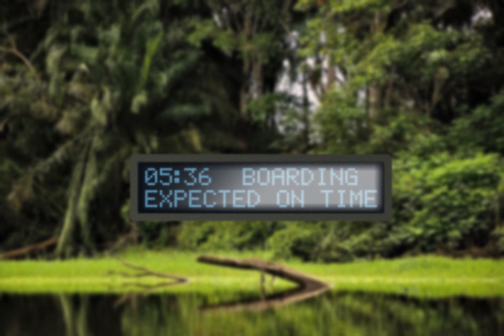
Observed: 5h36
